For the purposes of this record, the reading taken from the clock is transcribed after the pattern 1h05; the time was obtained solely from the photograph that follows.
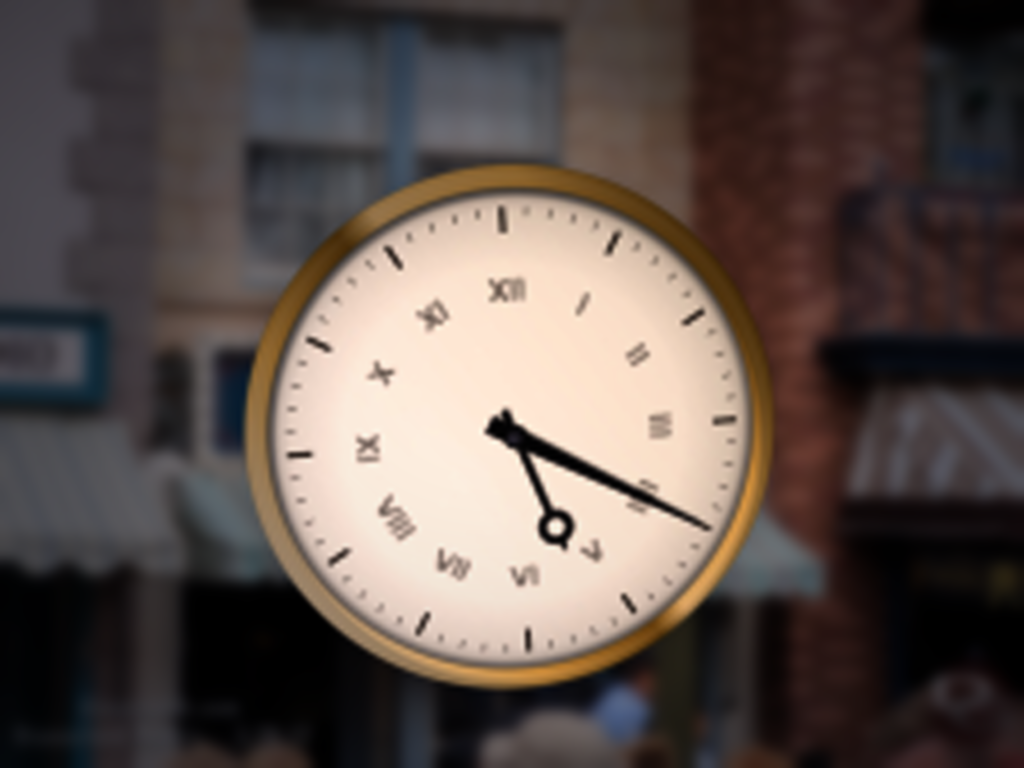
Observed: 5h20
